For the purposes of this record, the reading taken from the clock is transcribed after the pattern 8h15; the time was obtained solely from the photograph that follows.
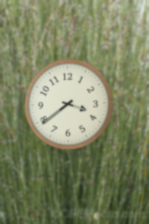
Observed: 3h39
